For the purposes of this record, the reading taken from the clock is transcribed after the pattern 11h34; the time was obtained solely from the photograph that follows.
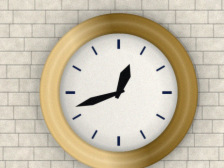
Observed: 12h42
